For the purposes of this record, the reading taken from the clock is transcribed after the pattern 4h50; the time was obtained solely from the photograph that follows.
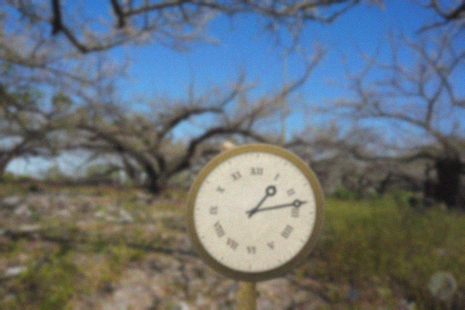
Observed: 1h13
